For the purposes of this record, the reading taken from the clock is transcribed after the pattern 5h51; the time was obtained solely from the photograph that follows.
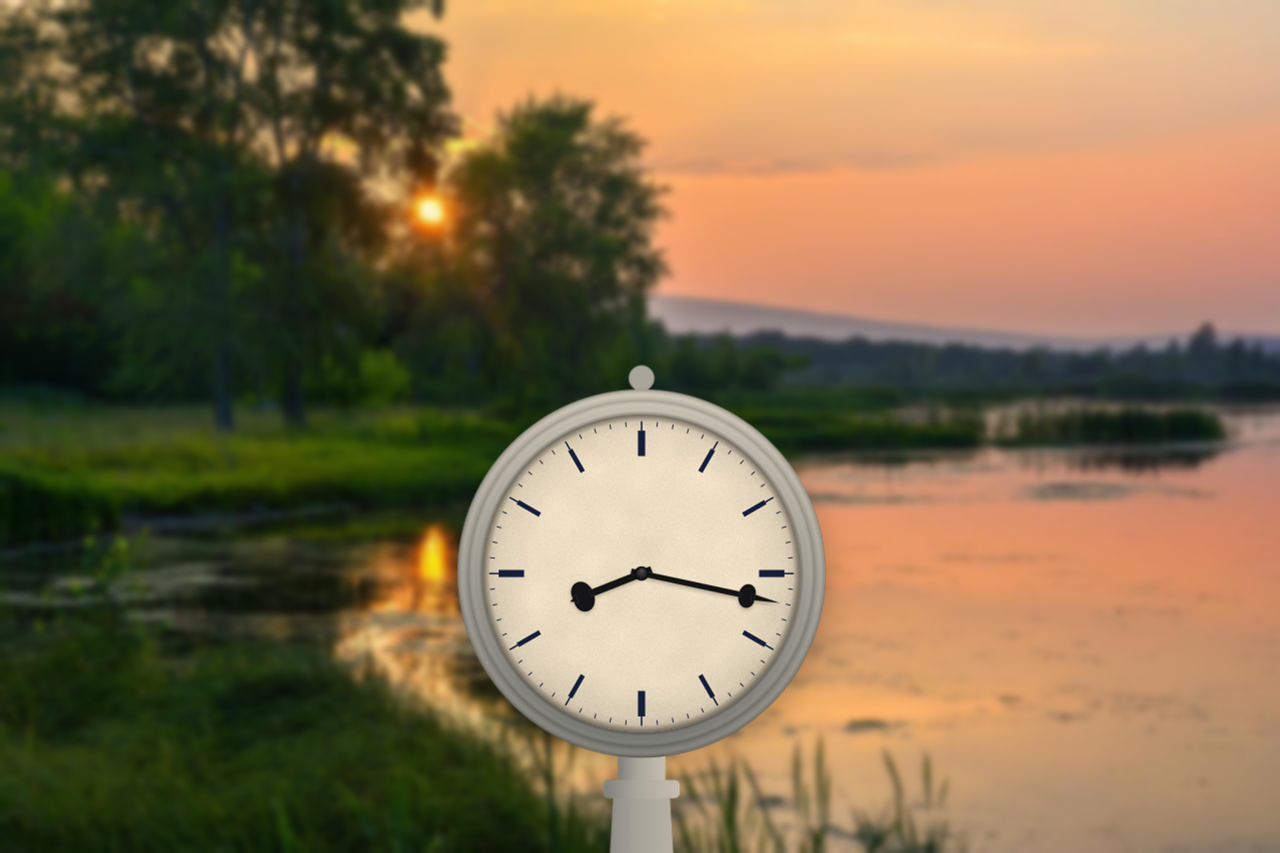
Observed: 8h17
